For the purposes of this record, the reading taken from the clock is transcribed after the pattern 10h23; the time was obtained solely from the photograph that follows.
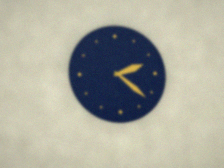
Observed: 2h22
